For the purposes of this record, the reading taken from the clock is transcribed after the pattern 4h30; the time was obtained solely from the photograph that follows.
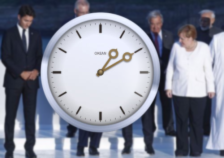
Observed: 1h10
